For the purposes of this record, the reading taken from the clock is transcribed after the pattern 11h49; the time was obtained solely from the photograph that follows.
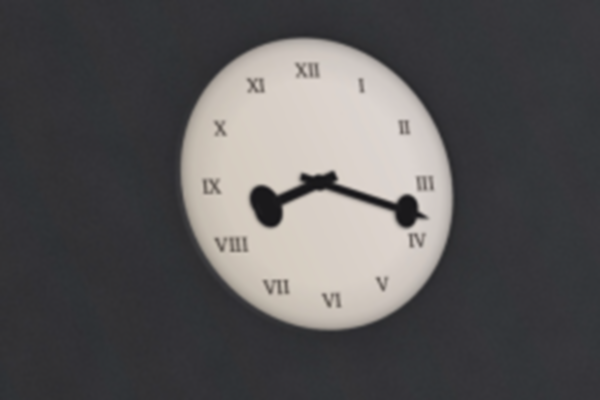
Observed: 8h18
